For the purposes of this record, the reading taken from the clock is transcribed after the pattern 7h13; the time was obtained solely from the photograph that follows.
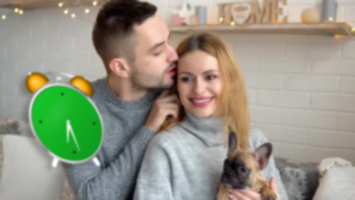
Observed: 6h28
